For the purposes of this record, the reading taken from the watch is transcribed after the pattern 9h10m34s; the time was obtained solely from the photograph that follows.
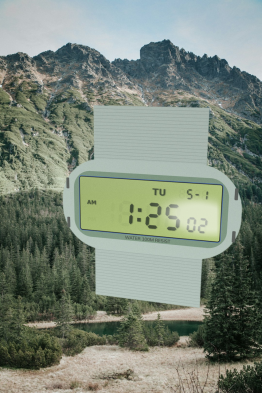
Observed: 1h25m02s
